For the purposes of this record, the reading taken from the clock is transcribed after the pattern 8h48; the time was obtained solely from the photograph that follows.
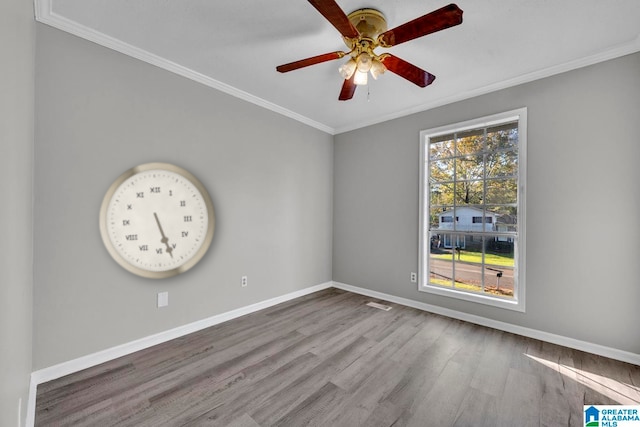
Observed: 5h27
